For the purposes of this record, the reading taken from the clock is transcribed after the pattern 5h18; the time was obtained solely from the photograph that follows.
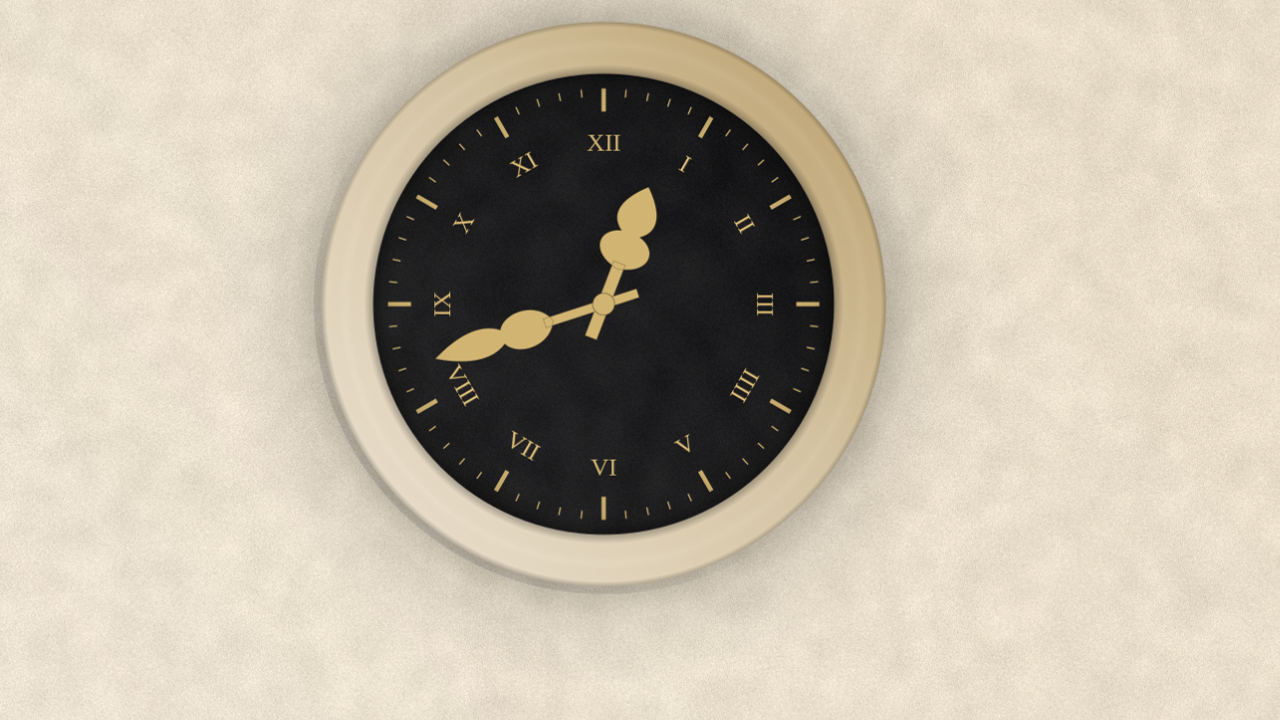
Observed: 12h42
